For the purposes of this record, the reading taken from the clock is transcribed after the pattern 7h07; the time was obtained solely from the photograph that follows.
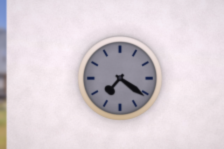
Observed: 7h21
